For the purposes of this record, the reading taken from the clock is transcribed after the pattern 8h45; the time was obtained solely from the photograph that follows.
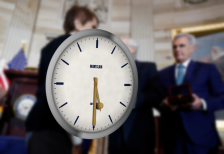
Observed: 5h30
